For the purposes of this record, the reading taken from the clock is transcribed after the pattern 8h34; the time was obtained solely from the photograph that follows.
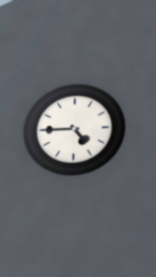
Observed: 4h45
